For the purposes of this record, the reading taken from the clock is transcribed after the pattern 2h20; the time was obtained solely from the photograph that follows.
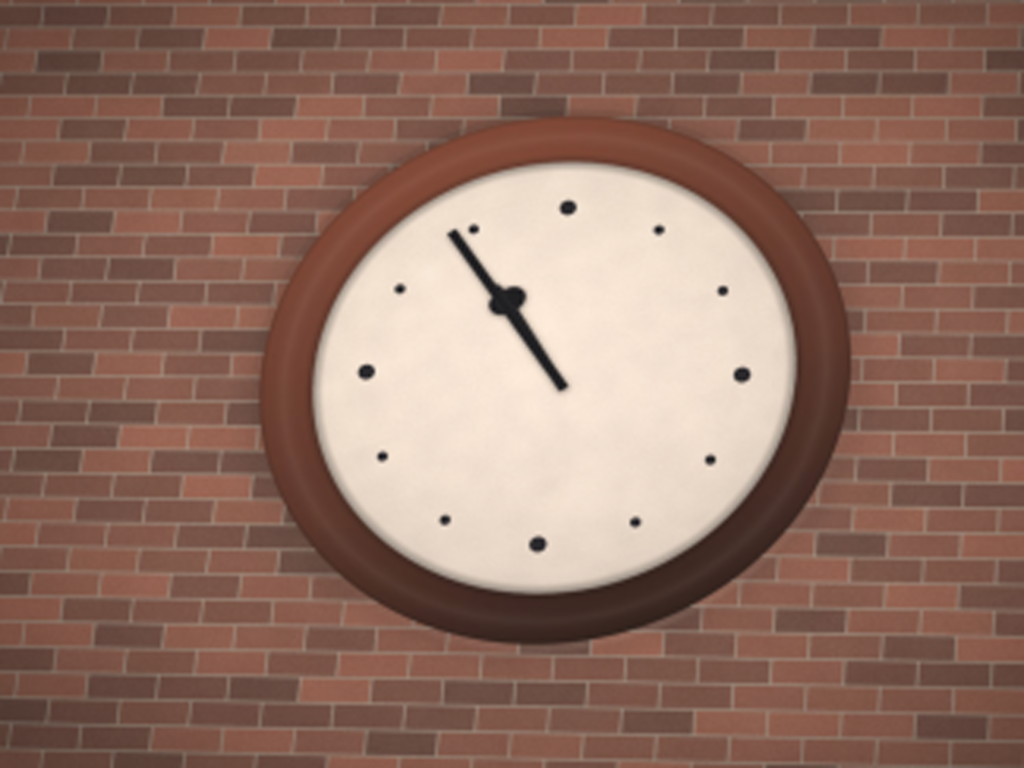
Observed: 10h54
